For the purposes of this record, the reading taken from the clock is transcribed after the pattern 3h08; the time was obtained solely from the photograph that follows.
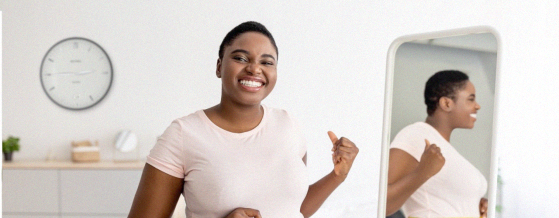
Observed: 2h45
